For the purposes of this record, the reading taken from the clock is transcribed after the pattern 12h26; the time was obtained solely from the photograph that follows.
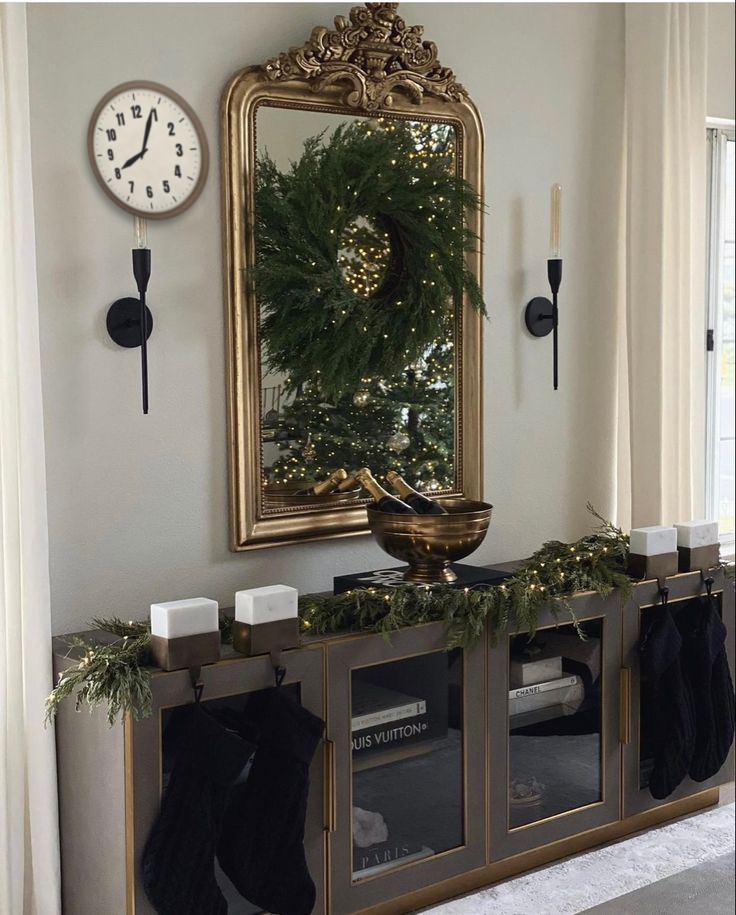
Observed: 8h04
